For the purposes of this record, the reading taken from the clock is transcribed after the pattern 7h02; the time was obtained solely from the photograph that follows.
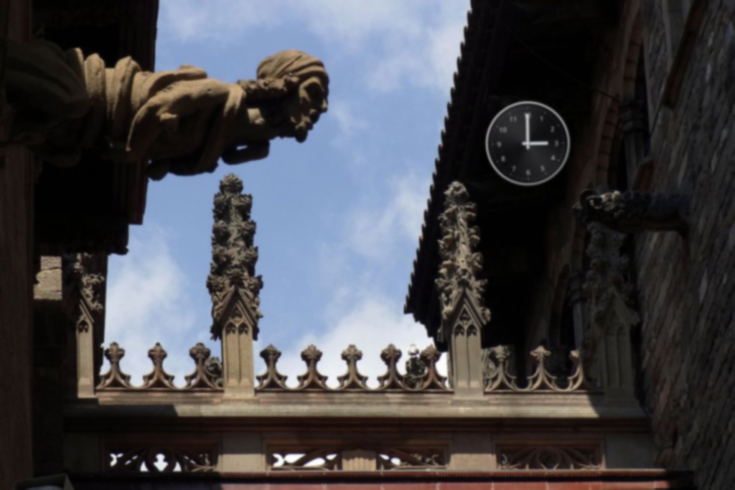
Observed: 3h00
